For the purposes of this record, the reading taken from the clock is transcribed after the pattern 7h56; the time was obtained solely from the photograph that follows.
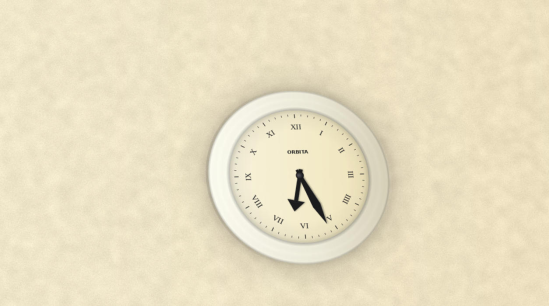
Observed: 6h26
